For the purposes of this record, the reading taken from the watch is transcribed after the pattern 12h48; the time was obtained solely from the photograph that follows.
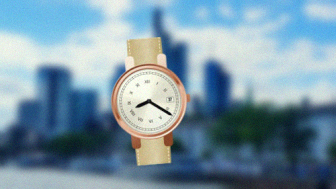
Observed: 8h21
